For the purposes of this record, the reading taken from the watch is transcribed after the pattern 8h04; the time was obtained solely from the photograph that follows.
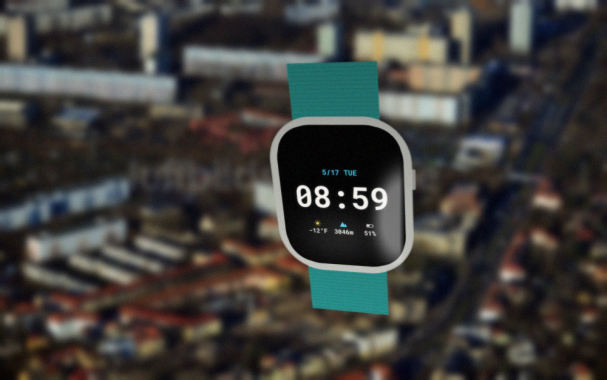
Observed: 8h59
